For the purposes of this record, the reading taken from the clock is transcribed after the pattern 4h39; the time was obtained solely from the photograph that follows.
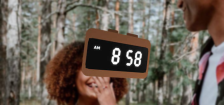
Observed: 8h58
